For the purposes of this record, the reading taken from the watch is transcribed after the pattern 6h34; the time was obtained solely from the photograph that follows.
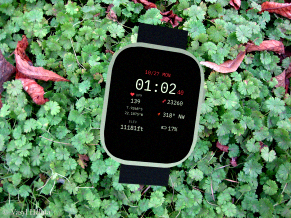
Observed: 1h02
